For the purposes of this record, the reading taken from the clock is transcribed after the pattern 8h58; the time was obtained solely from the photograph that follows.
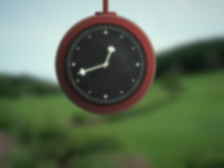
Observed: 12h42
